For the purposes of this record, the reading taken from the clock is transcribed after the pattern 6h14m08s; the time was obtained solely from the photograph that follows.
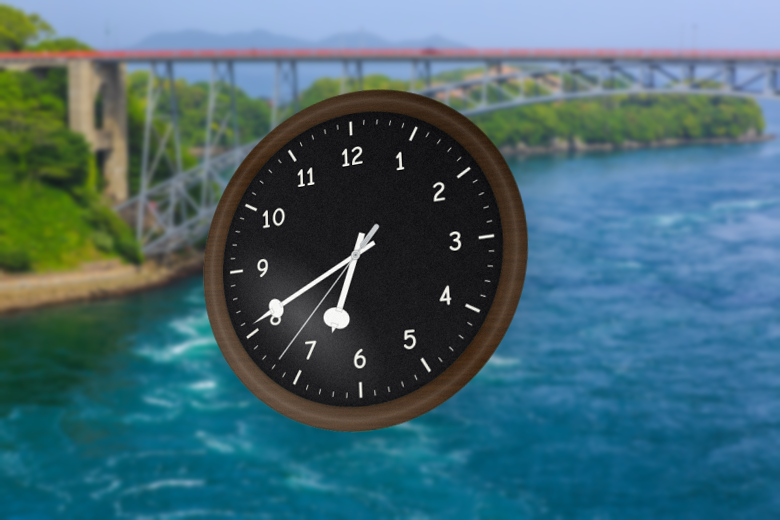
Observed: 6h40m37s
